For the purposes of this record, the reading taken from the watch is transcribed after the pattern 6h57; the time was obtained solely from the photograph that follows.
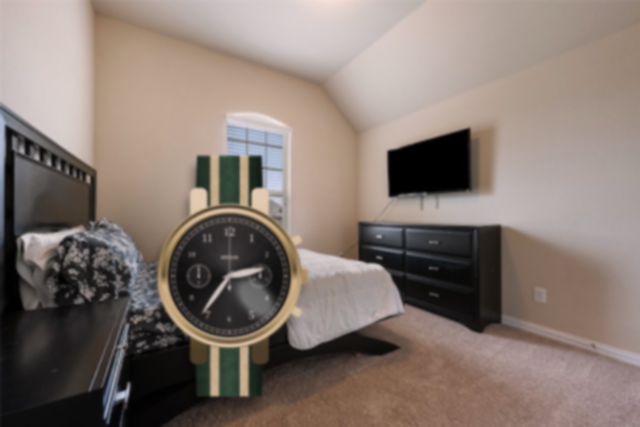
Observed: 2h36
